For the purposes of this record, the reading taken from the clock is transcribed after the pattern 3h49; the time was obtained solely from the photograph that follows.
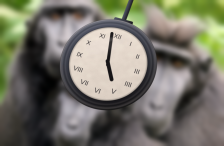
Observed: 4h58
